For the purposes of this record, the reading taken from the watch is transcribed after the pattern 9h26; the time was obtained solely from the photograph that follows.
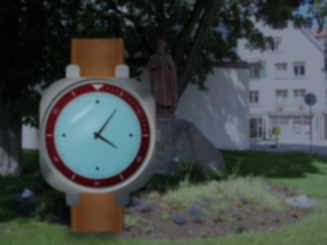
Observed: 4h06
